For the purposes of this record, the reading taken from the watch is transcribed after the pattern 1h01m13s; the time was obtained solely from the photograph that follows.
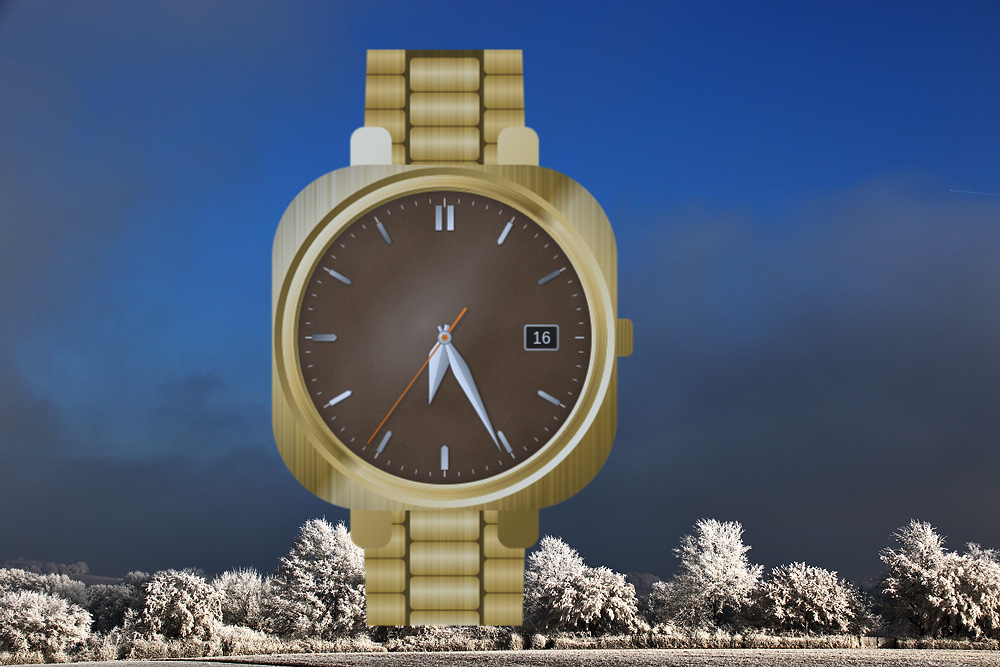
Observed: 6h25m36s
